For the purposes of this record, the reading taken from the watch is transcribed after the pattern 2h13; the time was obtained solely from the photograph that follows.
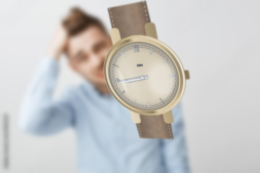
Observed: 8h44
